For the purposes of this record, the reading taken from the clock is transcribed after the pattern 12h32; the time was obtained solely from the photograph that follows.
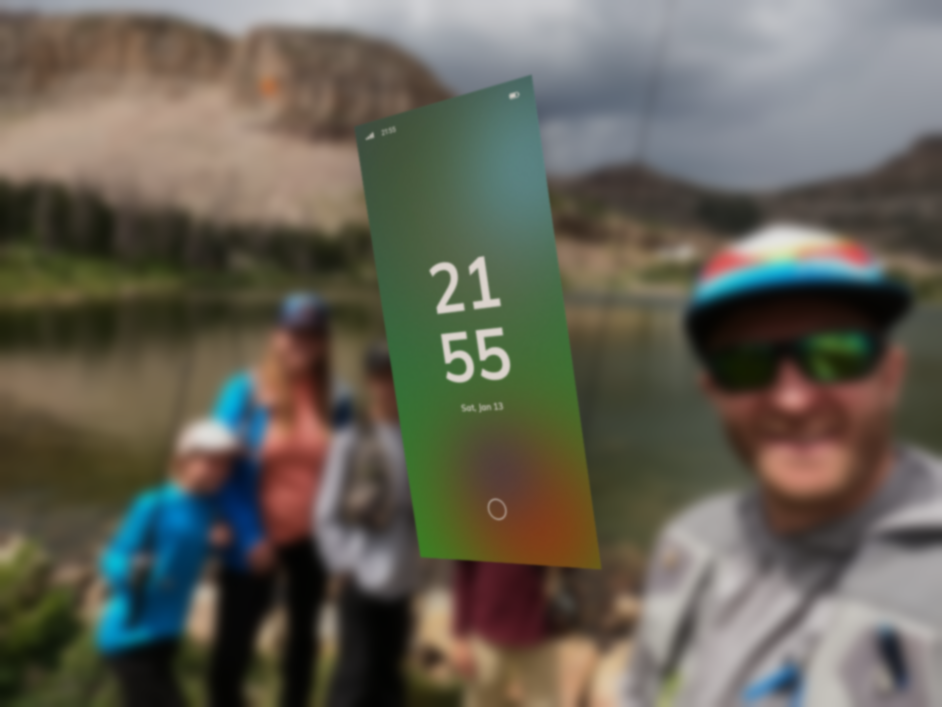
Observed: 21h55
